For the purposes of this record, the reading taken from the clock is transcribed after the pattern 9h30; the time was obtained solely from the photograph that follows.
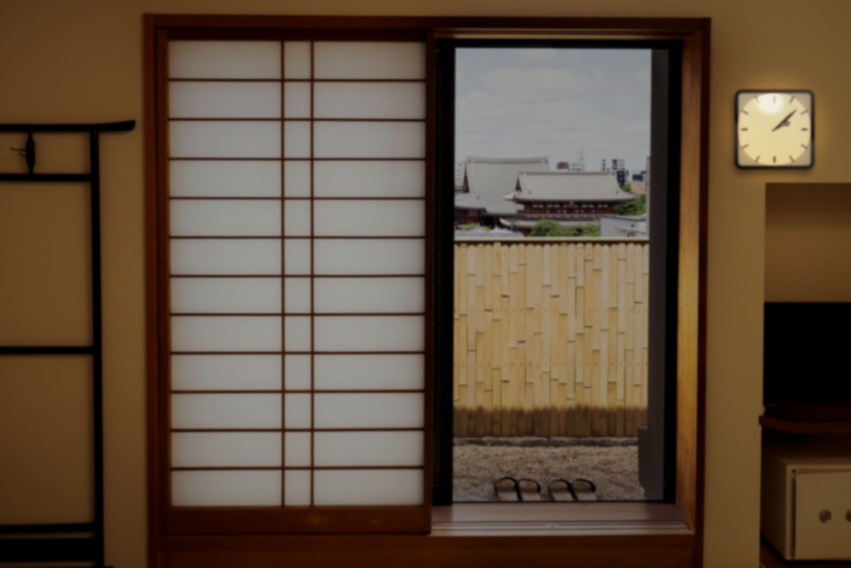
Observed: 2h08
